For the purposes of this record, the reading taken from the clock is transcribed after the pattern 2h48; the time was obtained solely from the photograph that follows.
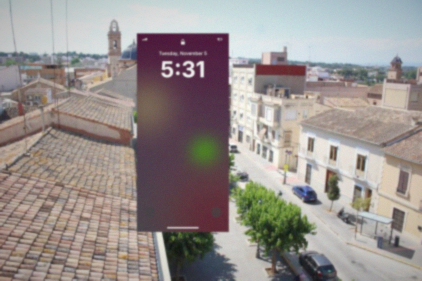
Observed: 5h31
